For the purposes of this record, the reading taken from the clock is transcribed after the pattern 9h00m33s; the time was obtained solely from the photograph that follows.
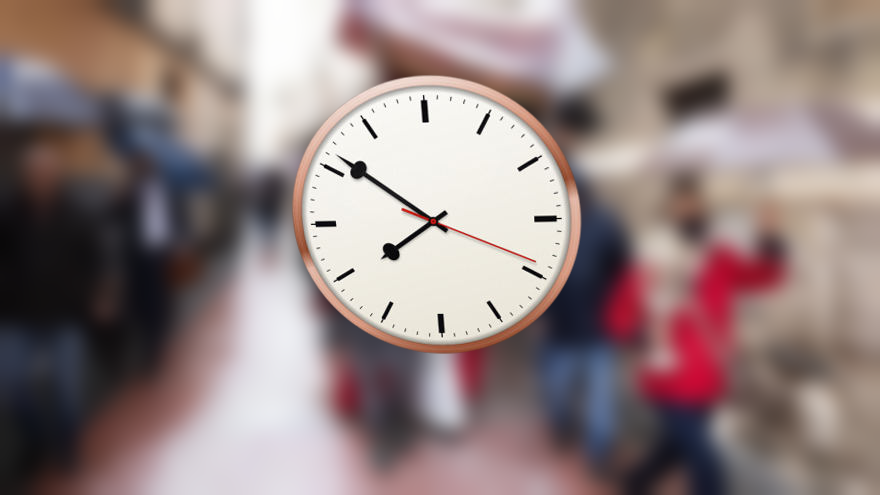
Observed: 7h51m19s
